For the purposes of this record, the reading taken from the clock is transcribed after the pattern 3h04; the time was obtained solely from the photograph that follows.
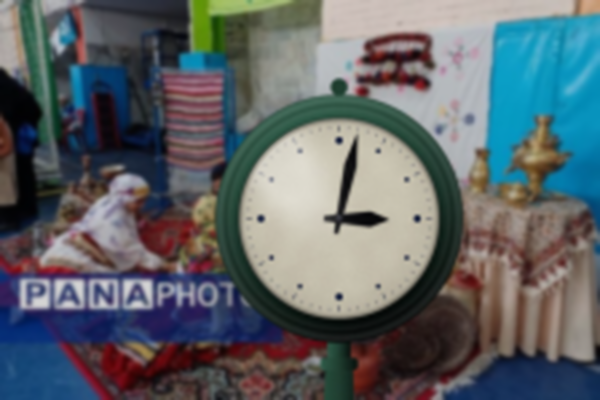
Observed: 3h02
